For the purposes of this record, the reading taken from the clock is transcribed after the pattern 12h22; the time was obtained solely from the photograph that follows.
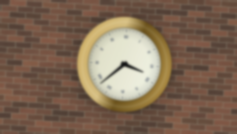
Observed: 3h38
